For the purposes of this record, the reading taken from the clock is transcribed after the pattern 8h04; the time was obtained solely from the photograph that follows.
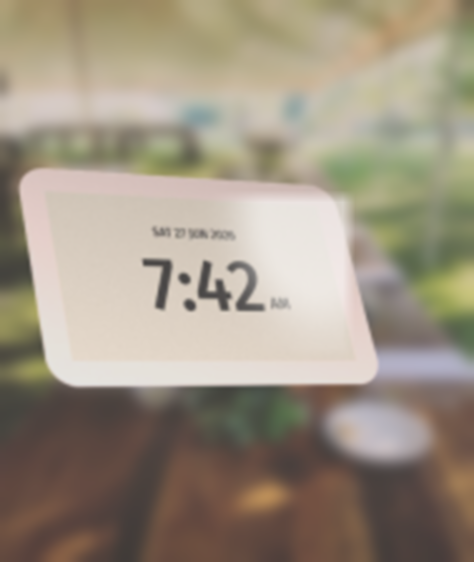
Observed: 7h42
